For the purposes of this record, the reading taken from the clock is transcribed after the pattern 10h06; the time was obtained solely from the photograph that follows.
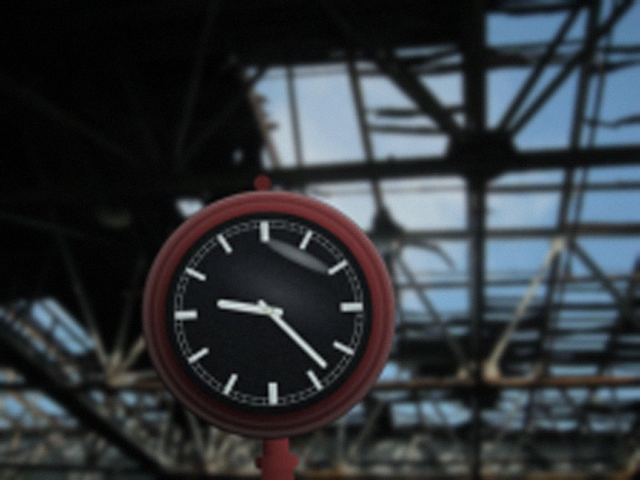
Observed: 9h23
